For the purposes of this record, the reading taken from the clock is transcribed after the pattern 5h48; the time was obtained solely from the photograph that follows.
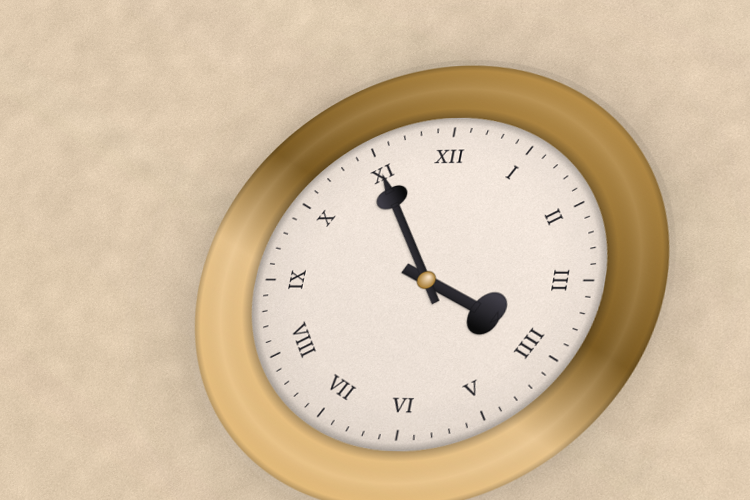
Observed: 3h55
